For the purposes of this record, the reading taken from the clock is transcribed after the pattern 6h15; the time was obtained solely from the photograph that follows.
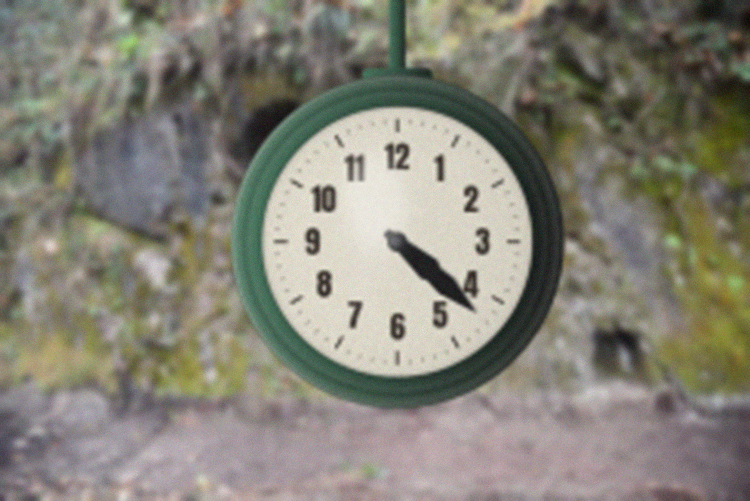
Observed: 4h22
